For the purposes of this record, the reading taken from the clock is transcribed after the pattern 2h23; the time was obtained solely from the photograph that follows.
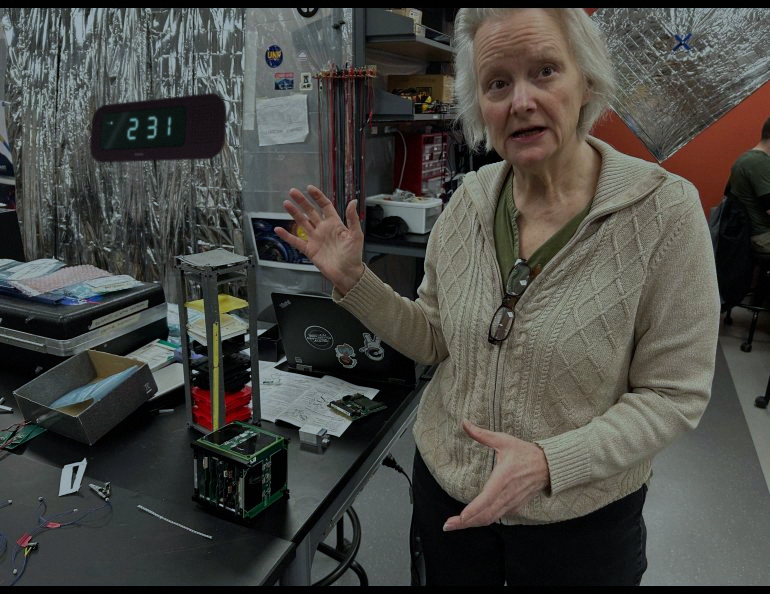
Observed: 2h31
